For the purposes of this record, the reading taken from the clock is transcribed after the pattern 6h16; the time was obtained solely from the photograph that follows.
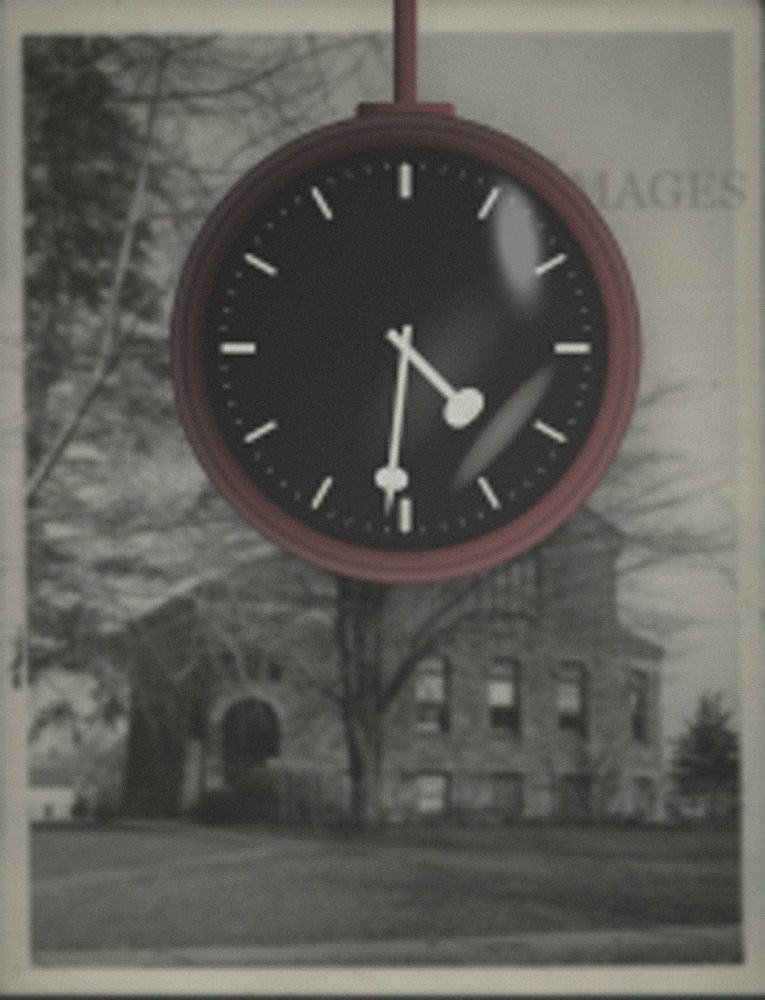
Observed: 4h31
